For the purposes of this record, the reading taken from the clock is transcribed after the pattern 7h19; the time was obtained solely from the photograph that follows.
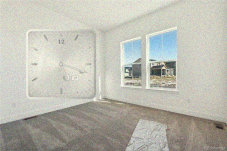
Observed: 5h18
